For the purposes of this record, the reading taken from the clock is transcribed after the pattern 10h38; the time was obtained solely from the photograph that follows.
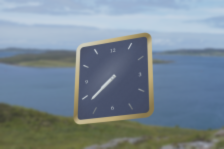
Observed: 7h38
